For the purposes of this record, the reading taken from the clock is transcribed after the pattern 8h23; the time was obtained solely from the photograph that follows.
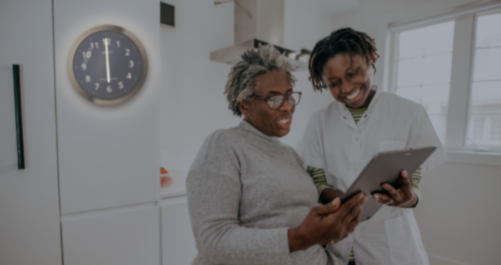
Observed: 6h00
